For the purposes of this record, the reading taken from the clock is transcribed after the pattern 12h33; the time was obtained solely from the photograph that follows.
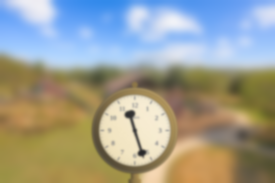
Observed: 11h27
